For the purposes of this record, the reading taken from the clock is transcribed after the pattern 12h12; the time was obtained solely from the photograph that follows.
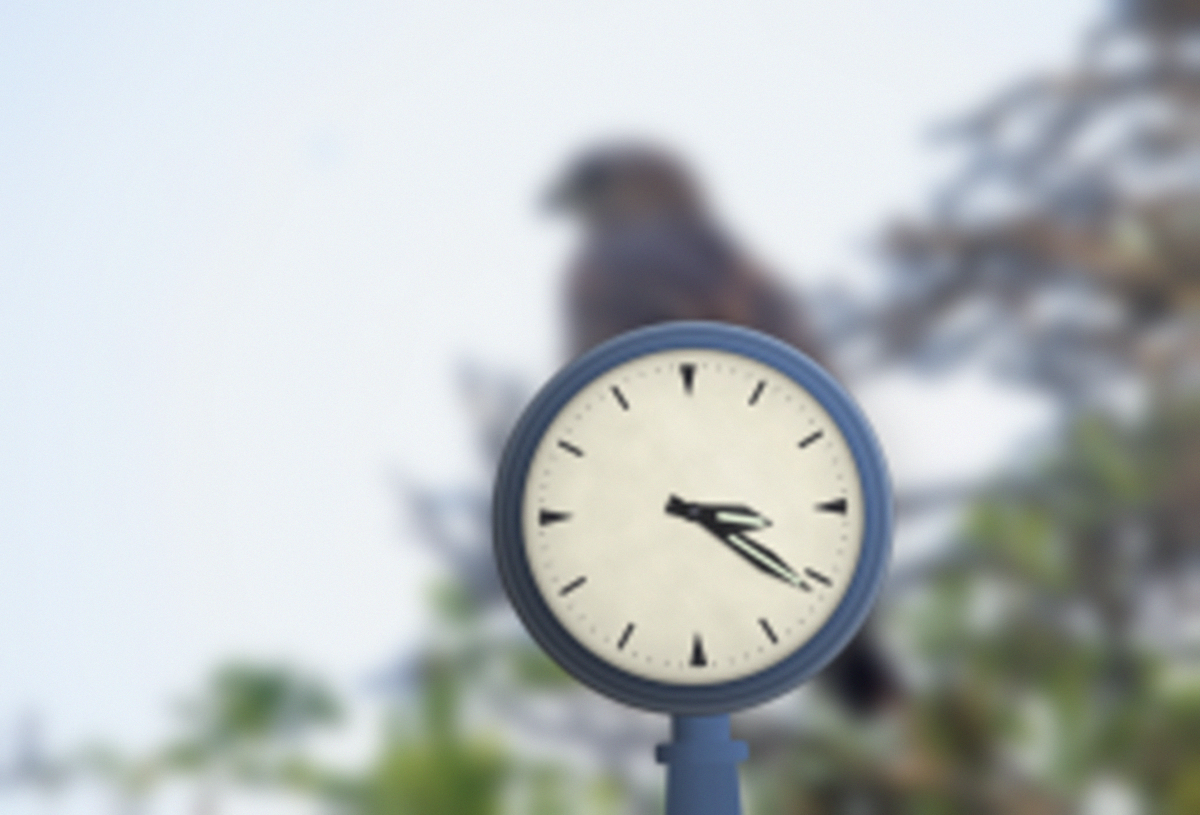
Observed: 3h21
